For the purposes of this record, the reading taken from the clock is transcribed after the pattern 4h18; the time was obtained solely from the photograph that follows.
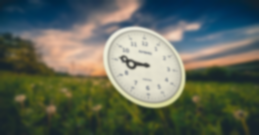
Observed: 8h46
